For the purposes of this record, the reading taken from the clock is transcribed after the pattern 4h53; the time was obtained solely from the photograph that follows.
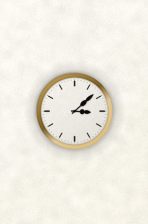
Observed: 3h08
